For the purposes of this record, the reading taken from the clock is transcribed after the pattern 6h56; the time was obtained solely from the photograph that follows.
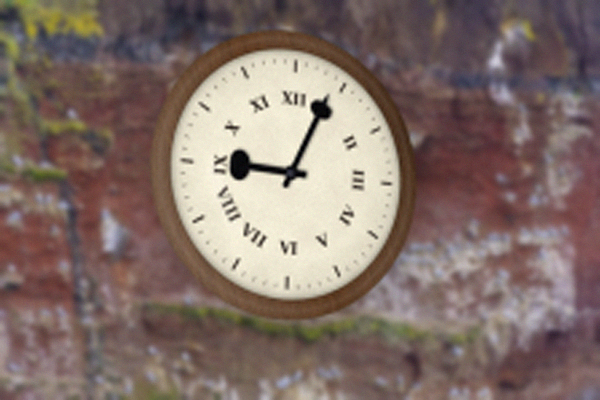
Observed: 9h04
